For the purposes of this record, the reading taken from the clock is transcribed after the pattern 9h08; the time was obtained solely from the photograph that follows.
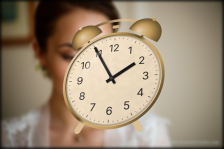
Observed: 1h55
